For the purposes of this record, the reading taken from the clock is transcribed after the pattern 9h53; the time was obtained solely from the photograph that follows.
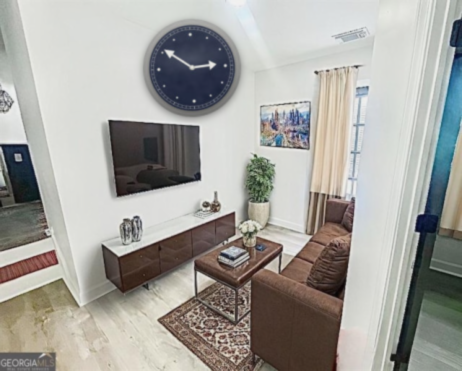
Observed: 2h51
